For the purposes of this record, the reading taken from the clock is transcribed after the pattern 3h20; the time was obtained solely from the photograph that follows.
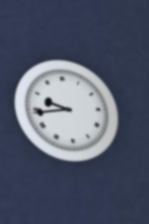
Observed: 9h44
